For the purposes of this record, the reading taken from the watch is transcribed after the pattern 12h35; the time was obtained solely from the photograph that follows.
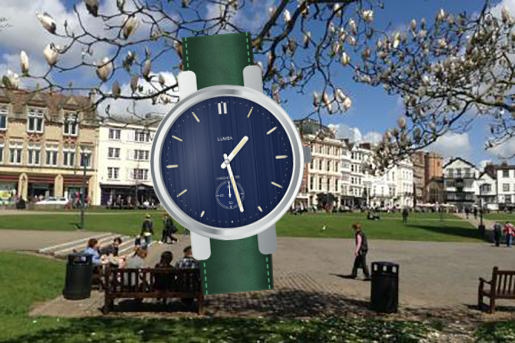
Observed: 1h28
